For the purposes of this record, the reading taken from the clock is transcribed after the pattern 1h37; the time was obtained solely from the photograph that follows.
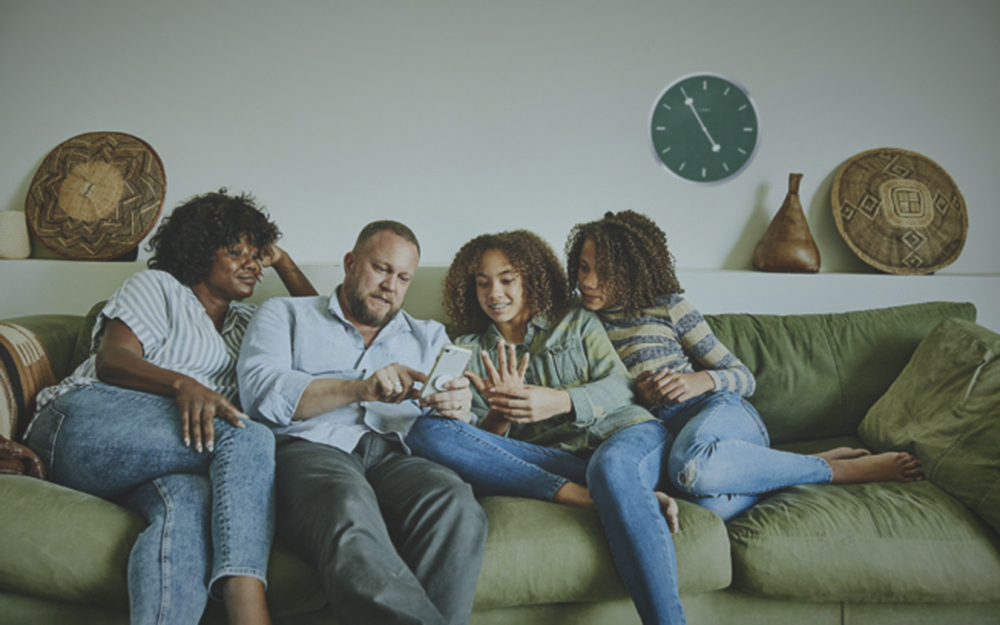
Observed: 4h55
